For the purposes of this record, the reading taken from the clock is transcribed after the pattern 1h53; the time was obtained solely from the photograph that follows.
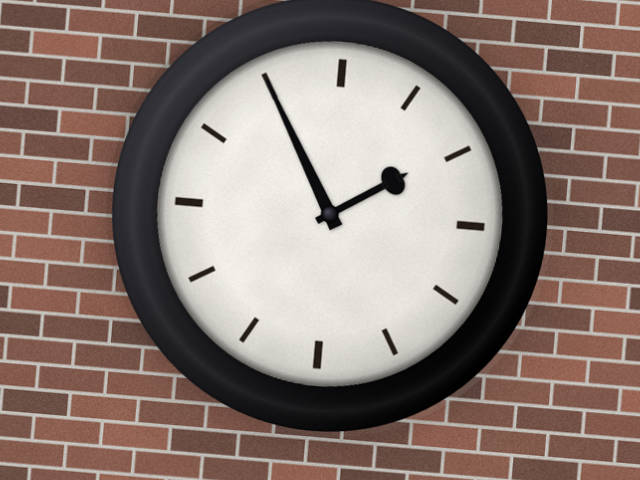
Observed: 1h55
